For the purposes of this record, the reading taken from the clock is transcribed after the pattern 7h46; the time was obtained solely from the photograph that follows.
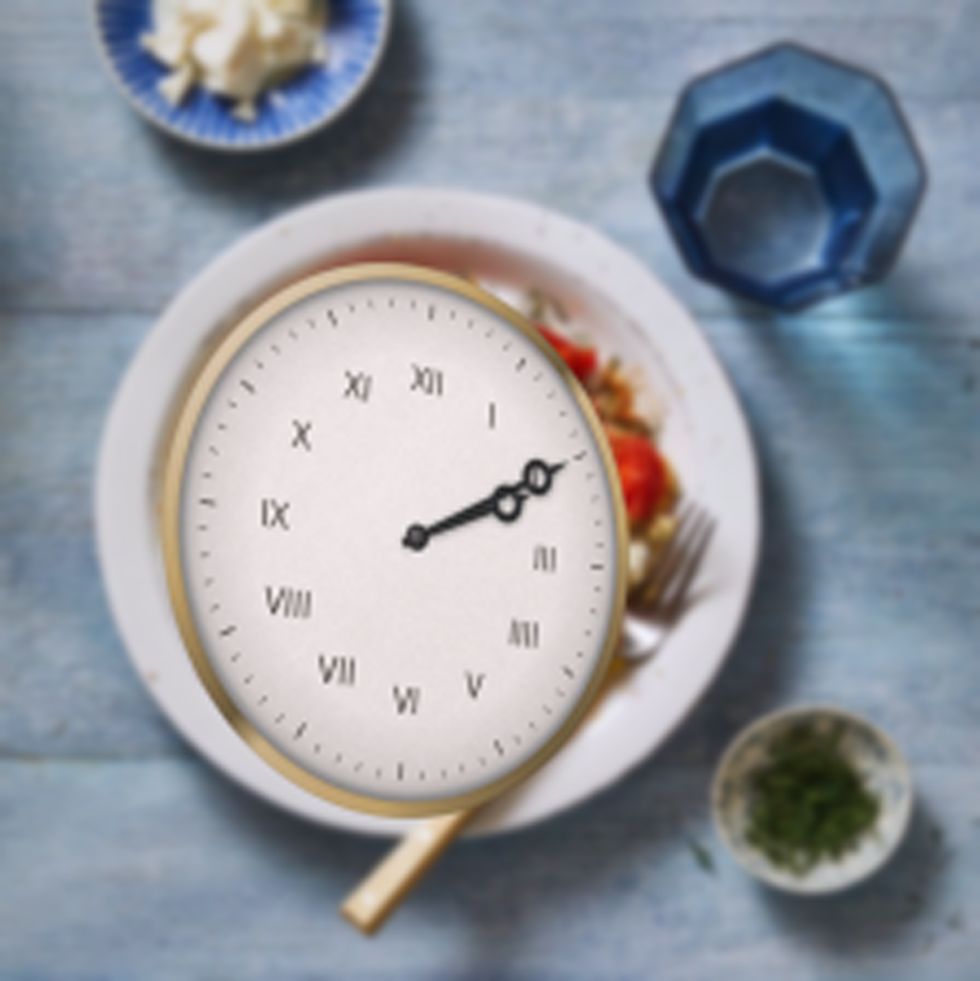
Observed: 2h10
